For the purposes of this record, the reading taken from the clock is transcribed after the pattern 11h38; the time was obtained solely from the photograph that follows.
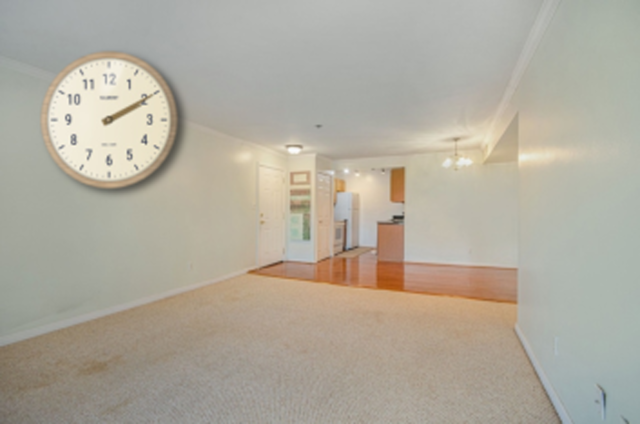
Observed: 2h10
